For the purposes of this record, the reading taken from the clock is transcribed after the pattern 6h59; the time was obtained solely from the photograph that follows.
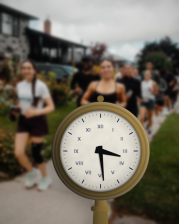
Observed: 3h29
